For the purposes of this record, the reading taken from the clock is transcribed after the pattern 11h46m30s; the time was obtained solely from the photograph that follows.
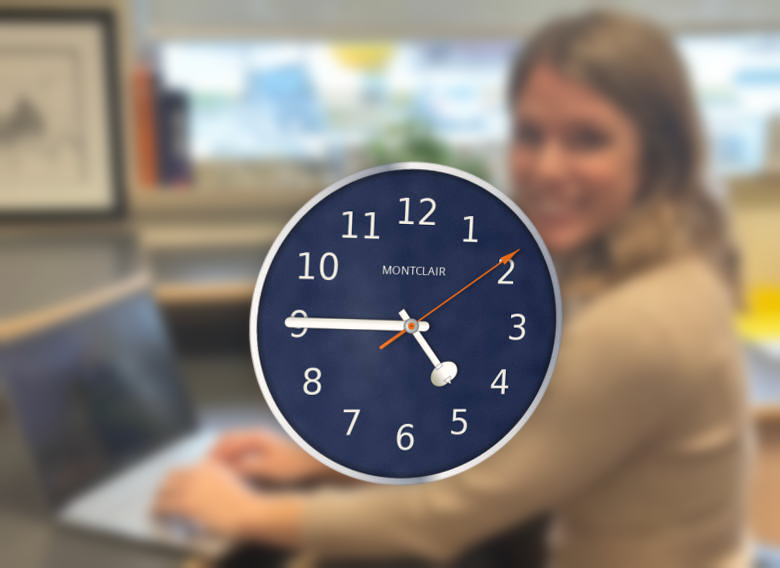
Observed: 4h45m09s
